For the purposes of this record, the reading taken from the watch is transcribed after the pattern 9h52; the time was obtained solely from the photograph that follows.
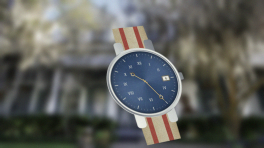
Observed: 10h25
